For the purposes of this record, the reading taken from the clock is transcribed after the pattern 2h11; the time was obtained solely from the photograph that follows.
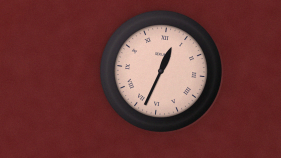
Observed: 12h33
